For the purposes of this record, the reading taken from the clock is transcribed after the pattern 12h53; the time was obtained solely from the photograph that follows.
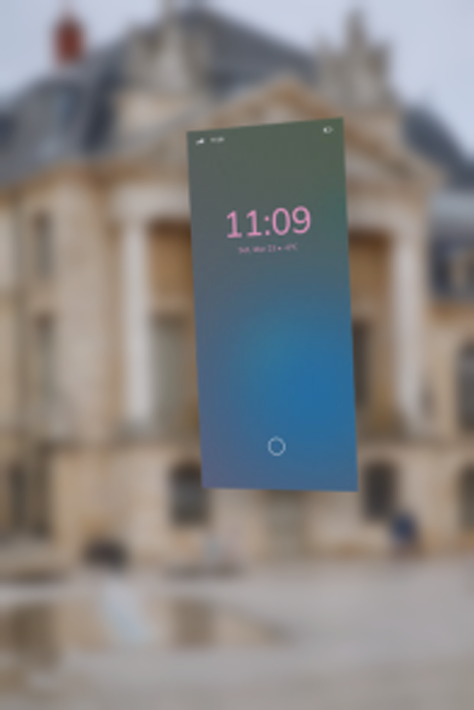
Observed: 11h09
